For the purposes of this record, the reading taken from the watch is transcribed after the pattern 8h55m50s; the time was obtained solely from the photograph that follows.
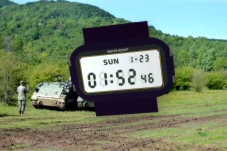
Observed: 1h52m46s
